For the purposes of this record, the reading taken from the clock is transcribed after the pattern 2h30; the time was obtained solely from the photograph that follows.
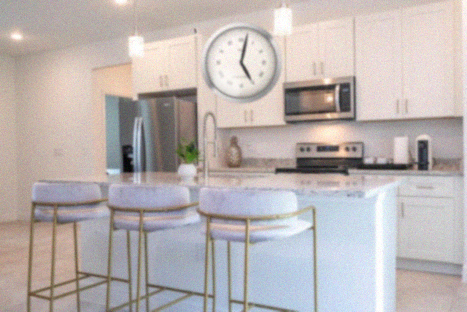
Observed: 5h02
